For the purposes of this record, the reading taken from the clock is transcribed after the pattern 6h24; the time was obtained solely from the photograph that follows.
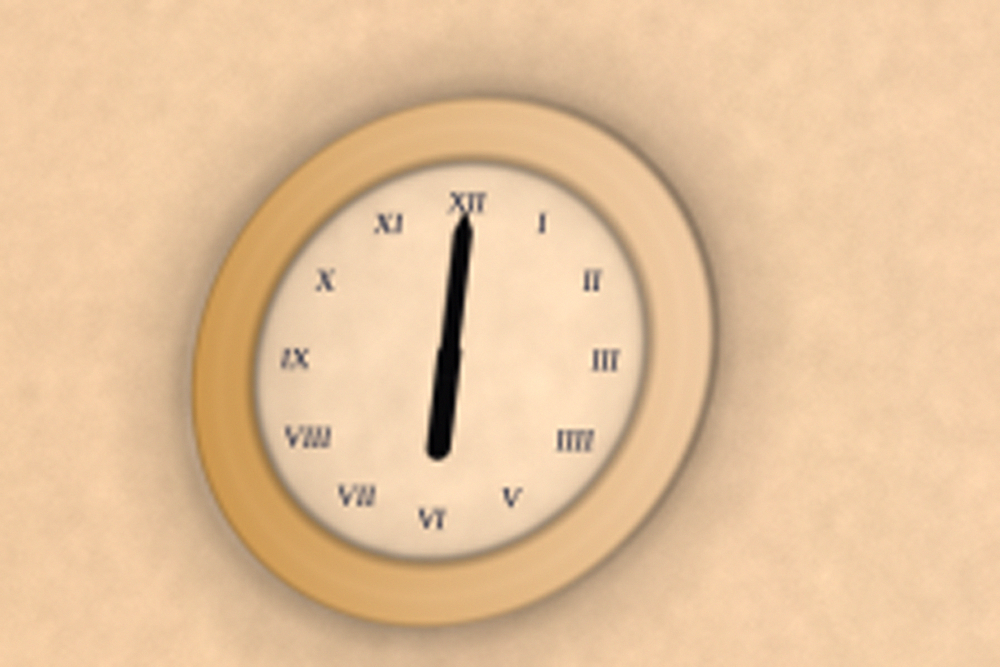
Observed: 6h00
